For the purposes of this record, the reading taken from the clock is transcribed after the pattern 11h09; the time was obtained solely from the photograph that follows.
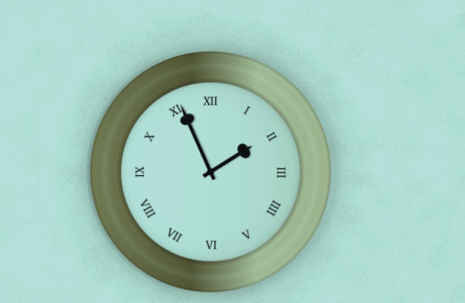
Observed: 1h56
